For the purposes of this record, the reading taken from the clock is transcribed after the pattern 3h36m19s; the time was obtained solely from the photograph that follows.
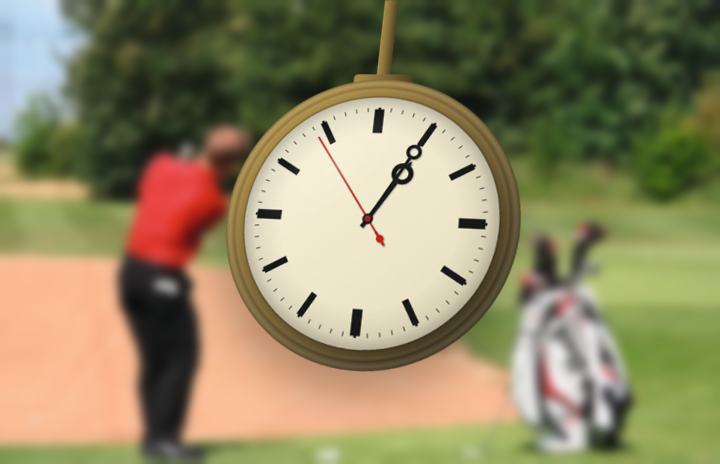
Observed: 1h04m54s
